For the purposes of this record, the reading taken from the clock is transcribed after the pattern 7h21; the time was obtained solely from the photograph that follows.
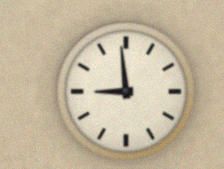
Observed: 8h59
